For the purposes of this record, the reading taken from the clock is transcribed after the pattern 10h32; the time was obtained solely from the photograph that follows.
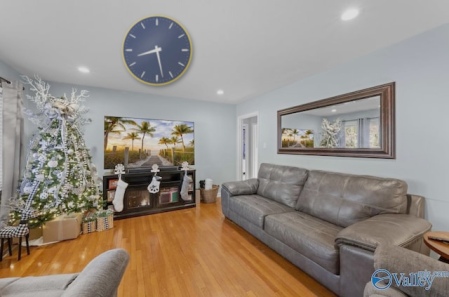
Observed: 8h28
